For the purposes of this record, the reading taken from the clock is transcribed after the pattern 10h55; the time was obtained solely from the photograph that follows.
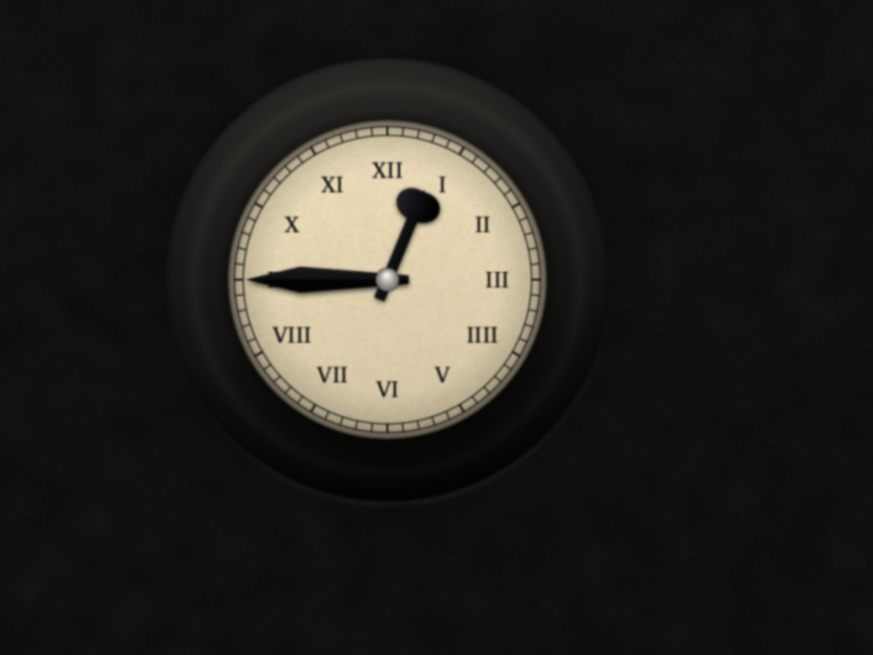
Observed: 12h45
